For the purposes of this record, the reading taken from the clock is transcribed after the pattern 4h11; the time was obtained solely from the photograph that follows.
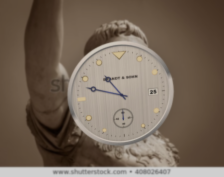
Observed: 10h48
